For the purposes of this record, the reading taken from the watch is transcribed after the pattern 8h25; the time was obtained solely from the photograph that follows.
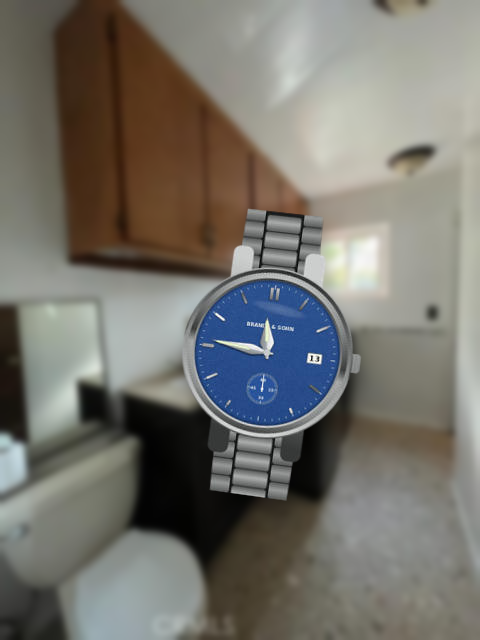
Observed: 11h46
